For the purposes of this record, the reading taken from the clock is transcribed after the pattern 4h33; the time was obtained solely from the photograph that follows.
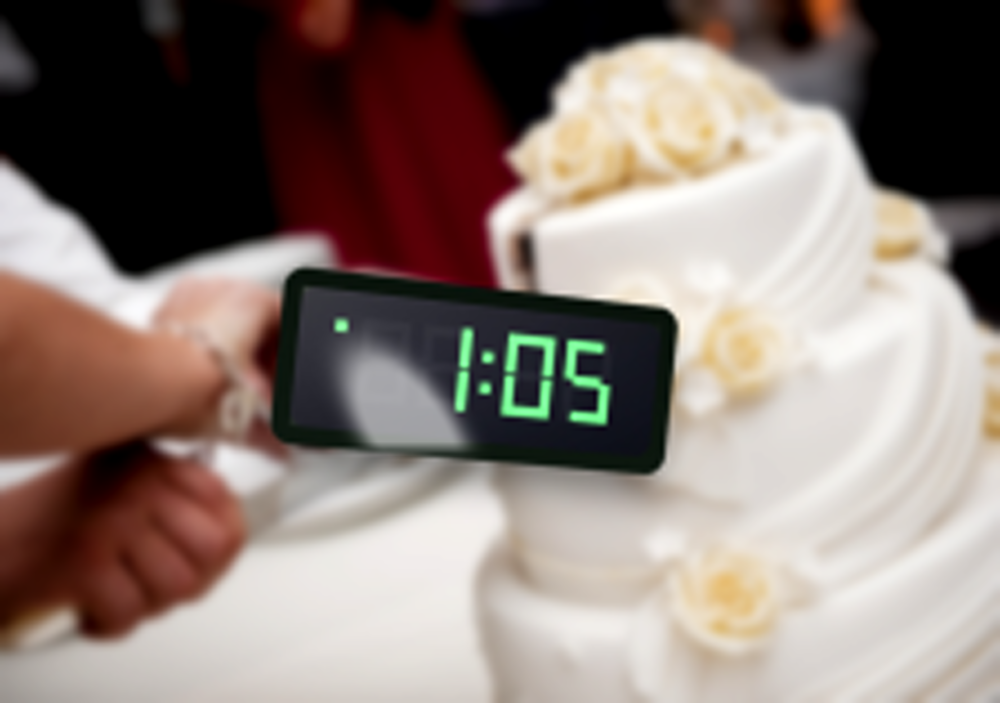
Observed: 1h05
